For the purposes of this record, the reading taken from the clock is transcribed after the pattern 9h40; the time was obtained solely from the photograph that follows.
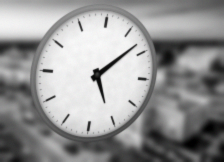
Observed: 5h08
